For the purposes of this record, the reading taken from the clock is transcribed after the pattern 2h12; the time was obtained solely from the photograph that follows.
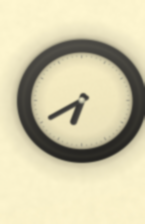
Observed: 6h40
